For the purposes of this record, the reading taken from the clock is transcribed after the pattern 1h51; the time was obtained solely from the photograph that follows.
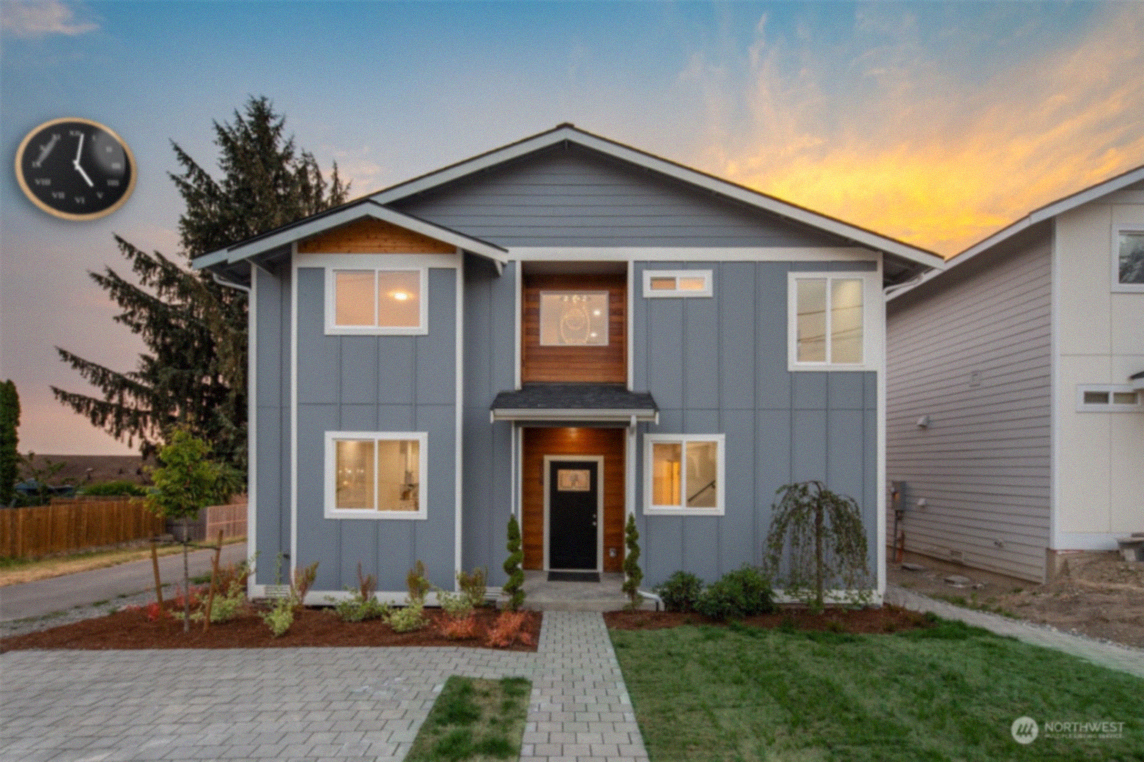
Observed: 5h02
